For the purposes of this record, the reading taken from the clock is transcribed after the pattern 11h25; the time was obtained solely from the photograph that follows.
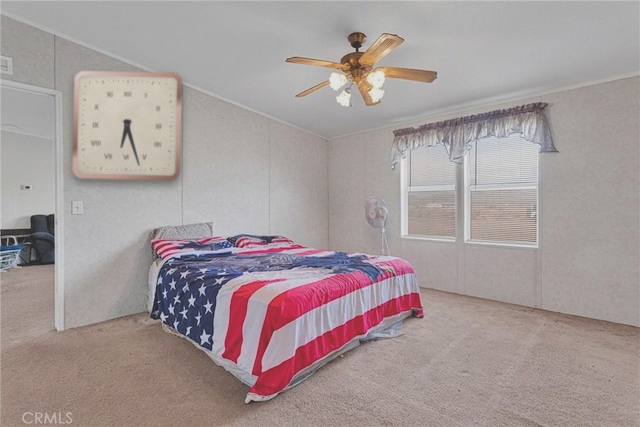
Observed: 6h27
